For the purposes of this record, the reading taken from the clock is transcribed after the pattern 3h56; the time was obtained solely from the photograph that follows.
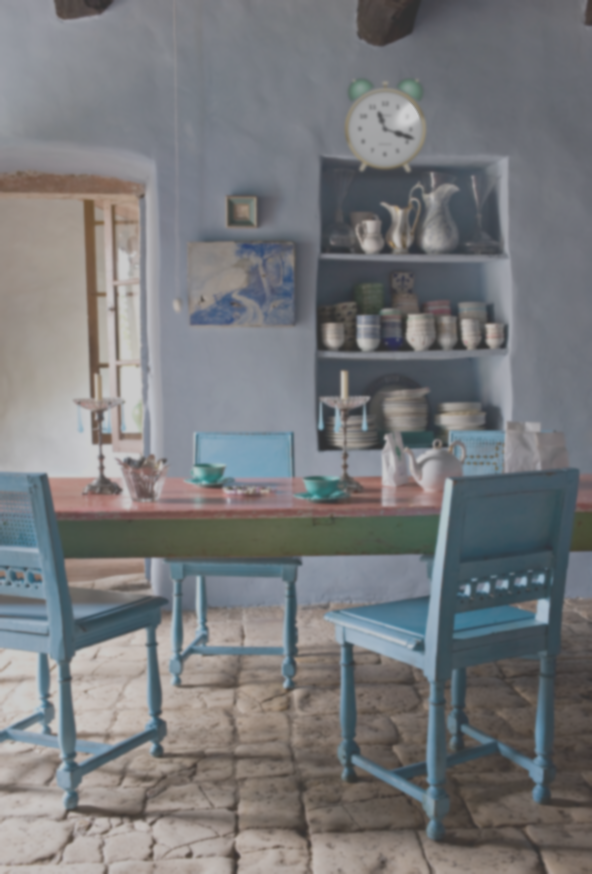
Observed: 11h18
